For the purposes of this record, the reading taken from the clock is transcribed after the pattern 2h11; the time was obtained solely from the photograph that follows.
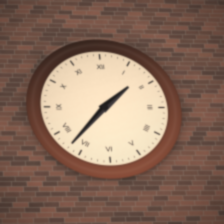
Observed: 1h37
